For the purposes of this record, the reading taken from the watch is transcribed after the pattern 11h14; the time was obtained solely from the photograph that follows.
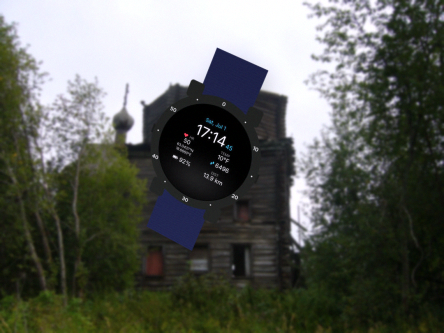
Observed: 17h14
